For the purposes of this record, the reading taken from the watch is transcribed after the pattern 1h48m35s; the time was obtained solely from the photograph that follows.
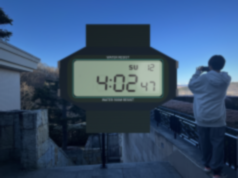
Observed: 4h02m47s
